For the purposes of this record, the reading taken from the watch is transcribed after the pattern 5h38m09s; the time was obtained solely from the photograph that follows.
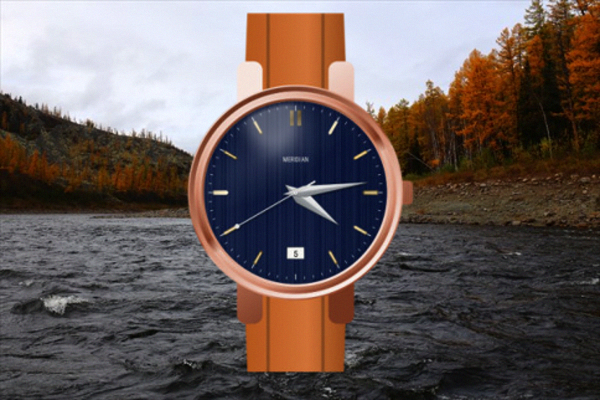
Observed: 4h13m40s
